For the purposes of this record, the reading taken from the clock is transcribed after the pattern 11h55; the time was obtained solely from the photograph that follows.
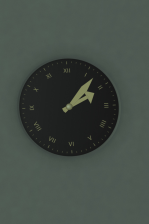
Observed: 2h07
